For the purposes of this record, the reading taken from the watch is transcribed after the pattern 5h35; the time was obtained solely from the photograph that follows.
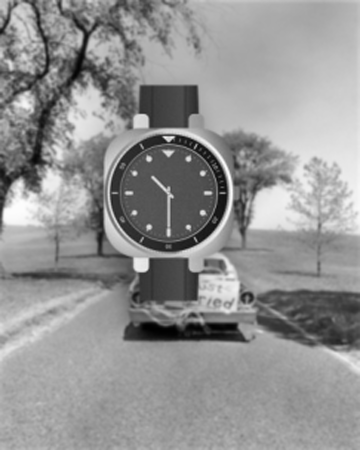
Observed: 10h30
